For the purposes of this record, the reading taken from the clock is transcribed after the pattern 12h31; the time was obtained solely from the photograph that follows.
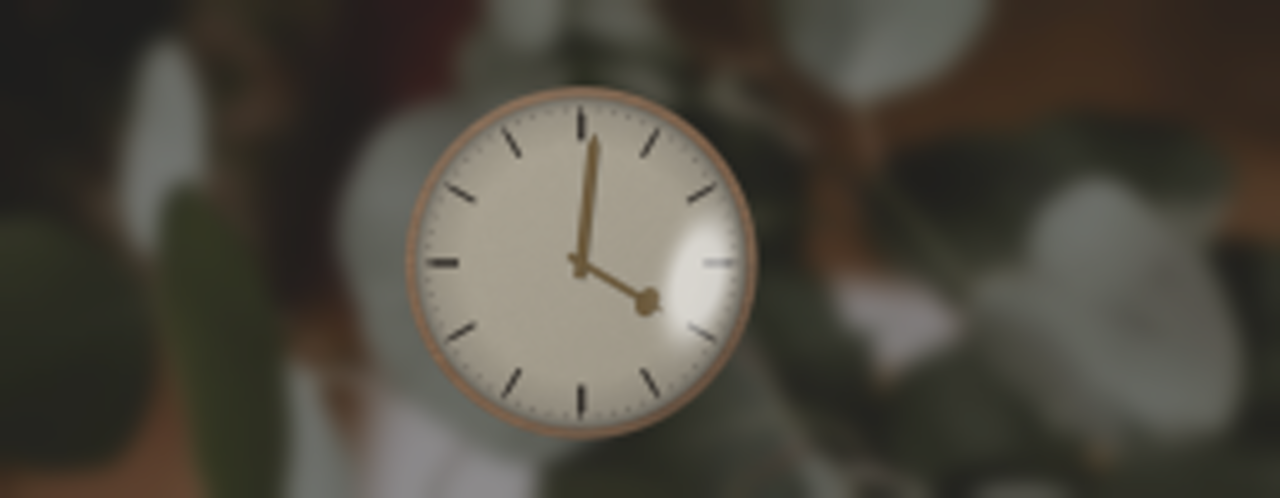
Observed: 4h01
